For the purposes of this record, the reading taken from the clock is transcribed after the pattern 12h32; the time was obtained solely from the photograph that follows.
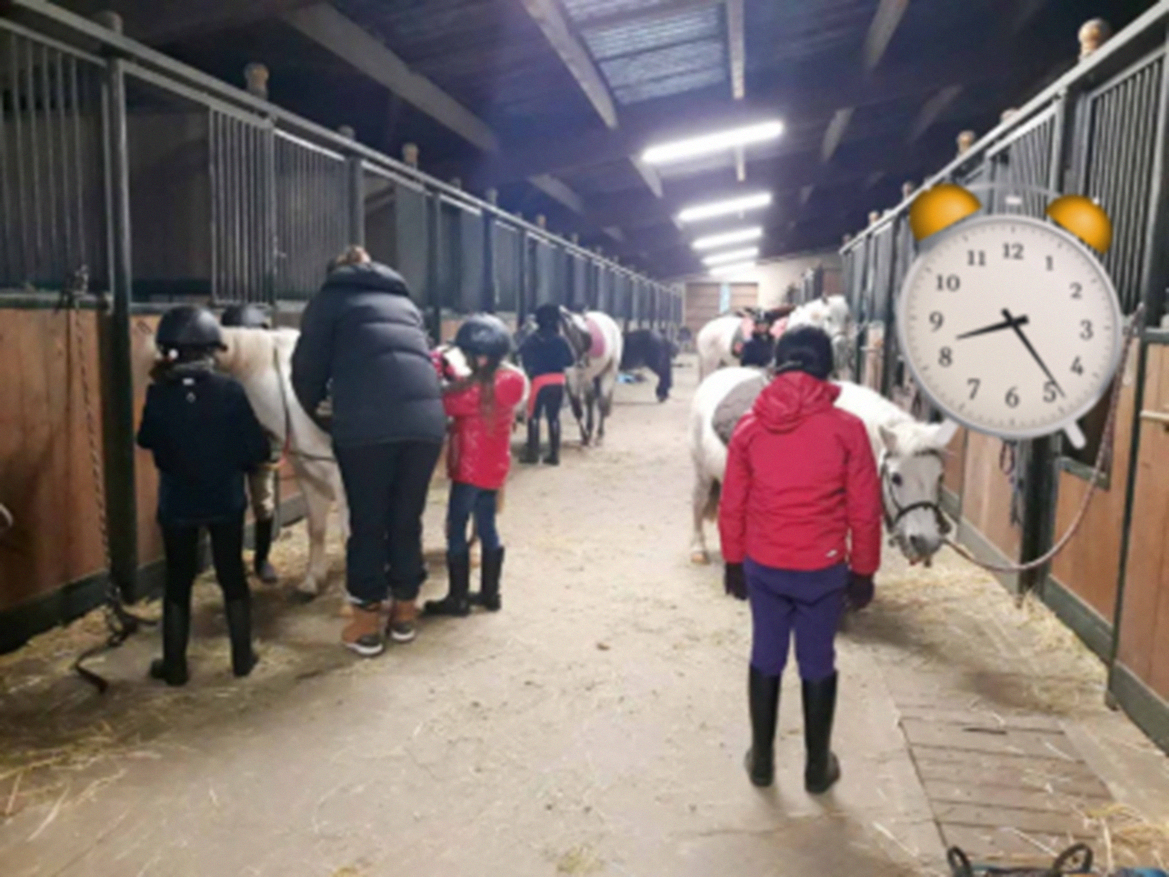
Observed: 8h24
